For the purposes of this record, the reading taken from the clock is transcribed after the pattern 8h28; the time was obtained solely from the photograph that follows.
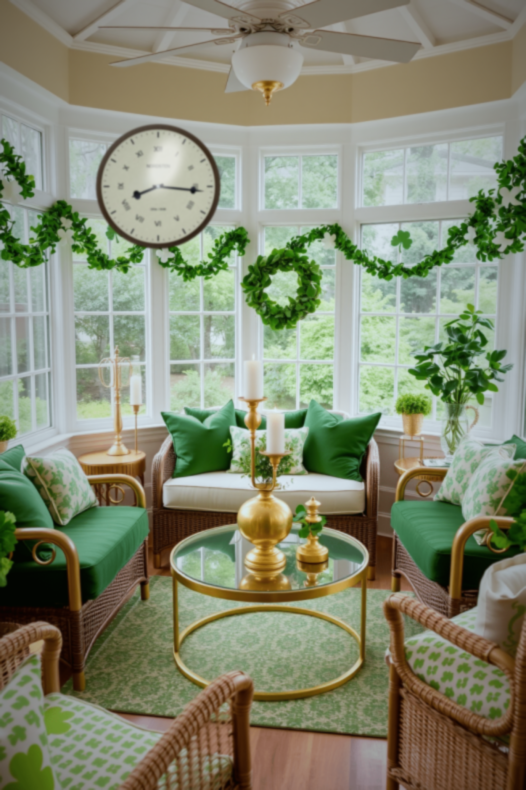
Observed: 8h16
